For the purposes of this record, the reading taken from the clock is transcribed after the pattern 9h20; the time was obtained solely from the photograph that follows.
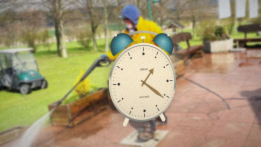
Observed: 1h21
